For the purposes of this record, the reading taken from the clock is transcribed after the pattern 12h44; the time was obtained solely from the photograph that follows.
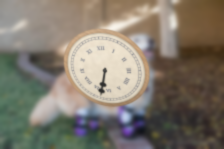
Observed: 6h33
